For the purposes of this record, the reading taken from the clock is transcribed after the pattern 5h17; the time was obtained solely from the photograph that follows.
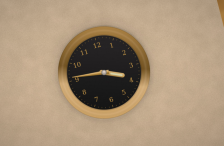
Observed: 3h46
